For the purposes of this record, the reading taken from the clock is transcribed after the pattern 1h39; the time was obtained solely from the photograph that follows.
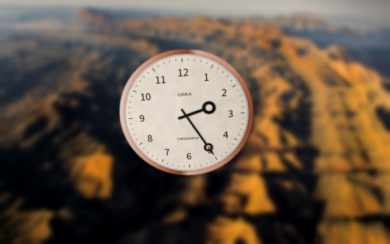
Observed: 2h25
